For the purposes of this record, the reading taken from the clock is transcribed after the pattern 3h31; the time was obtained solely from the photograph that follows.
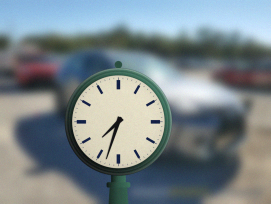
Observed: 7h33
